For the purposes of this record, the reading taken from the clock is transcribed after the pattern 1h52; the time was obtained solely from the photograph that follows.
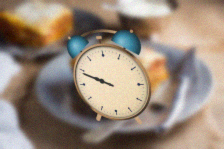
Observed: 9h49
